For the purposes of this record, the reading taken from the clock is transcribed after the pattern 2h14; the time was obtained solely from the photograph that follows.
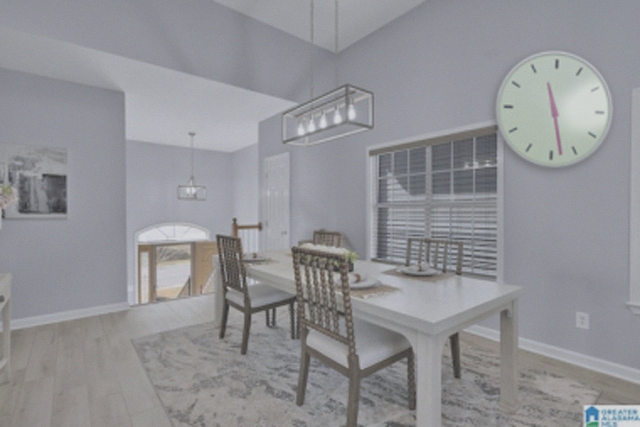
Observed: 11h28
